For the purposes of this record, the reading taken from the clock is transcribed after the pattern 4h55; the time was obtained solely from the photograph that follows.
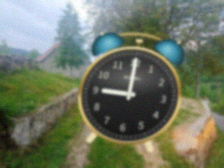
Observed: 9h00
